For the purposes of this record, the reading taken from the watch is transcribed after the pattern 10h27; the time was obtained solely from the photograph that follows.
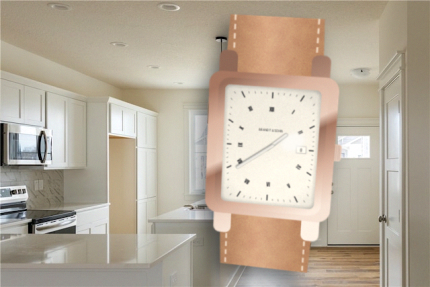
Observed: 1h39
